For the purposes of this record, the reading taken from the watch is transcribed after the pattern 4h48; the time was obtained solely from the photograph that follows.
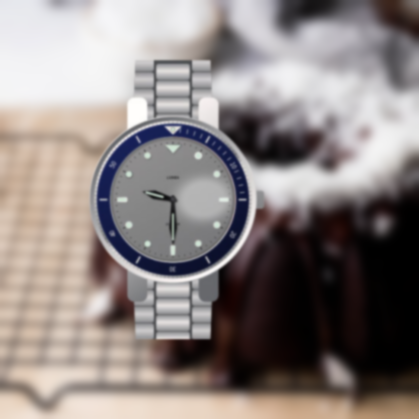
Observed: 9h30
